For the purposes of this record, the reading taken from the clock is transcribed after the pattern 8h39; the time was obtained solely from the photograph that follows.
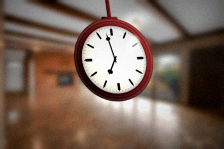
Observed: 6h58
